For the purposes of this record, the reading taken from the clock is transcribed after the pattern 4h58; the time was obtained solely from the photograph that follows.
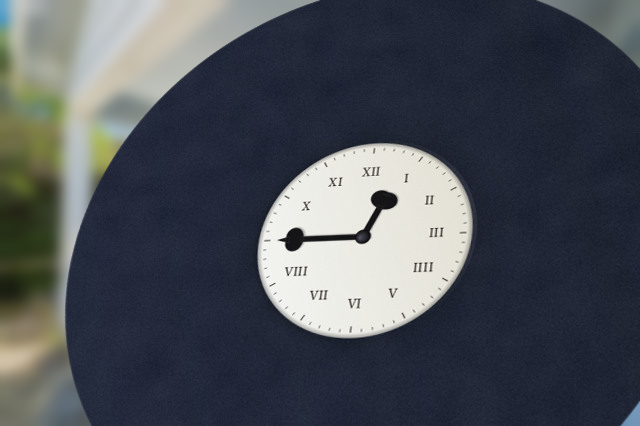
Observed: 12h45
